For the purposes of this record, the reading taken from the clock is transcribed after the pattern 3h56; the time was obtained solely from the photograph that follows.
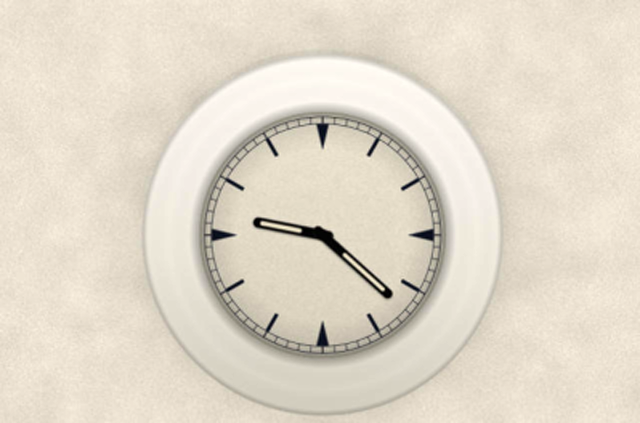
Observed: 9h22
